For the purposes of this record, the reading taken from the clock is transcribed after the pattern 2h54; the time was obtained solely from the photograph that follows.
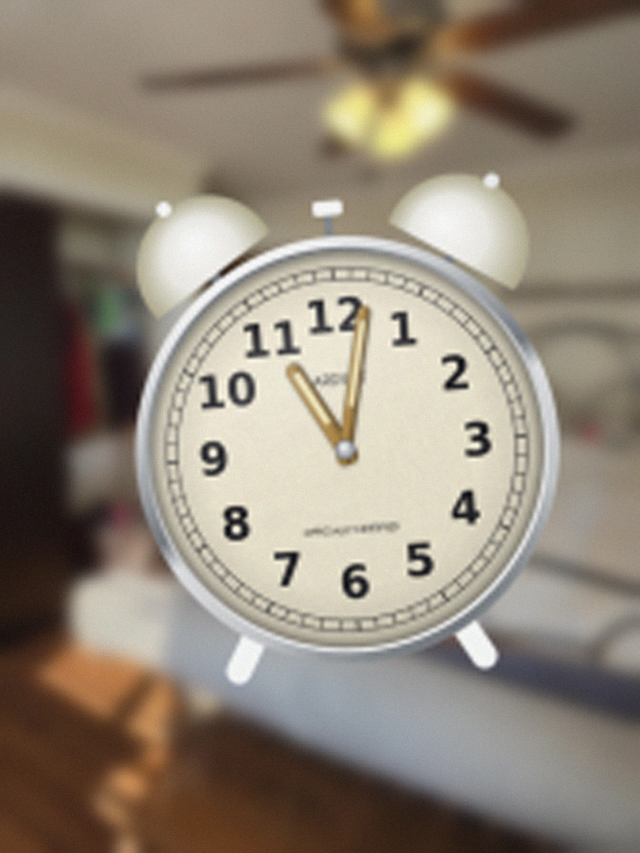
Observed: 11h02
